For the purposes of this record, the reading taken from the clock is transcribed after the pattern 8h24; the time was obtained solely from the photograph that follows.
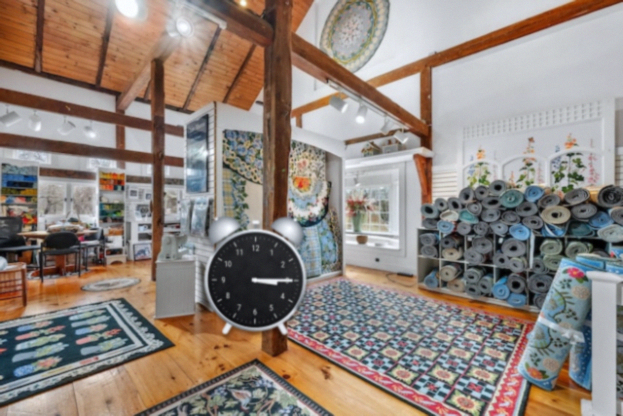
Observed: 3h15
